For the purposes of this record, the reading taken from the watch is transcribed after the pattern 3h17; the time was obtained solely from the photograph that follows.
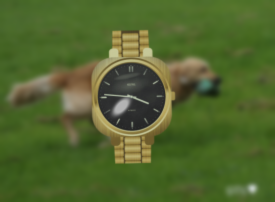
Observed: 3h46
